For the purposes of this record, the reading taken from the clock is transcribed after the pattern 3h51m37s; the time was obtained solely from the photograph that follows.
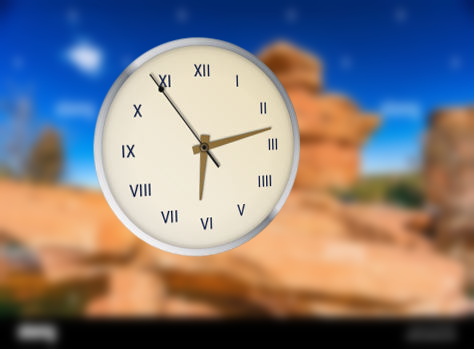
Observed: 6h12m54s
